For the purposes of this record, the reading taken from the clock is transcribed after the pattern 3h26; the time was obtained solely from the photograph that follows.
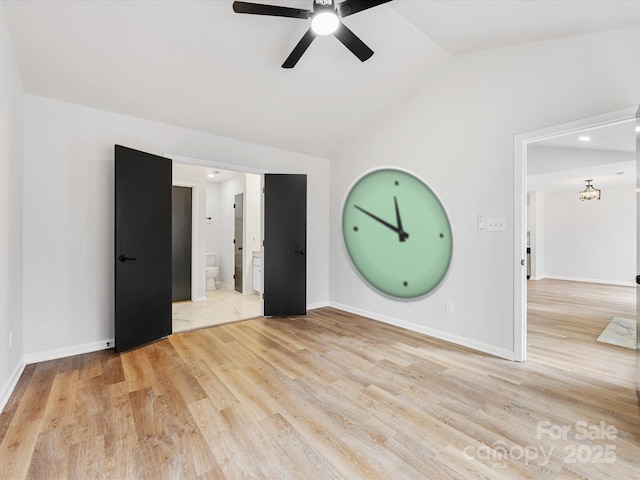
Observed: 11h49
